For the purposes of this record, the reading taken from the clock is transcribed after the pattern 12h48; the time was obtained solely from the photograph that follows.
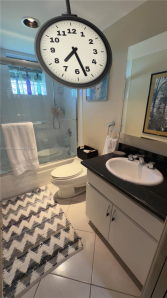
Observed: 7h27
